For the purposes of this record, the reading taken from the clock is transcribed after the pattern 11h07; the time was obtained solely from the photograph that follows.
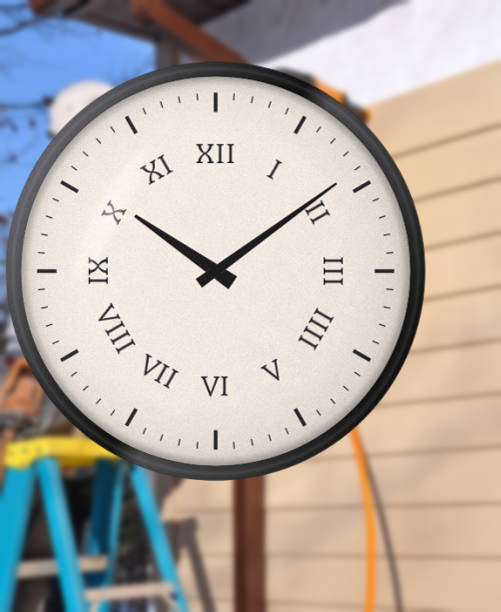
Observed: 10h09
